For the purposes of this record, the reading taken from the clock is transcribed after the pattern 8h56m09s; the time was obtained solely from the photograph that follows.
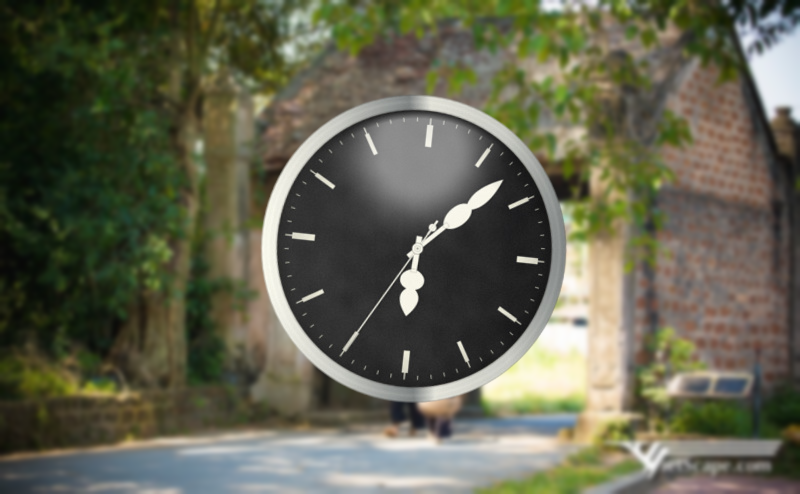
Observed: 6h07m35s
